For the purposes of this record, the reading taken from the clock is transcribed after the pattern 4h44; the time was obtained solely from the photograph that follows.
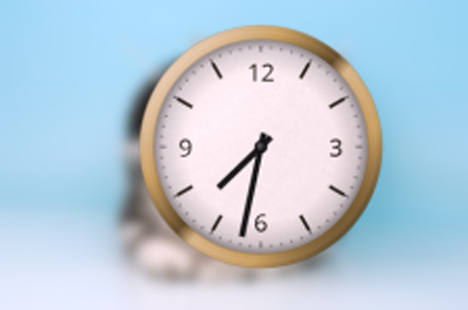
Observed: 7h32
